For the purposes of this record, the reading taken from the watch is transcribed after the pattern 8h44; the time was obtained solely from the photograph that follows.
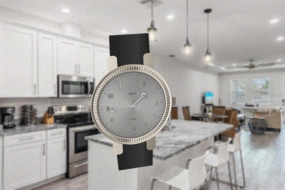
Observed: 1h44
